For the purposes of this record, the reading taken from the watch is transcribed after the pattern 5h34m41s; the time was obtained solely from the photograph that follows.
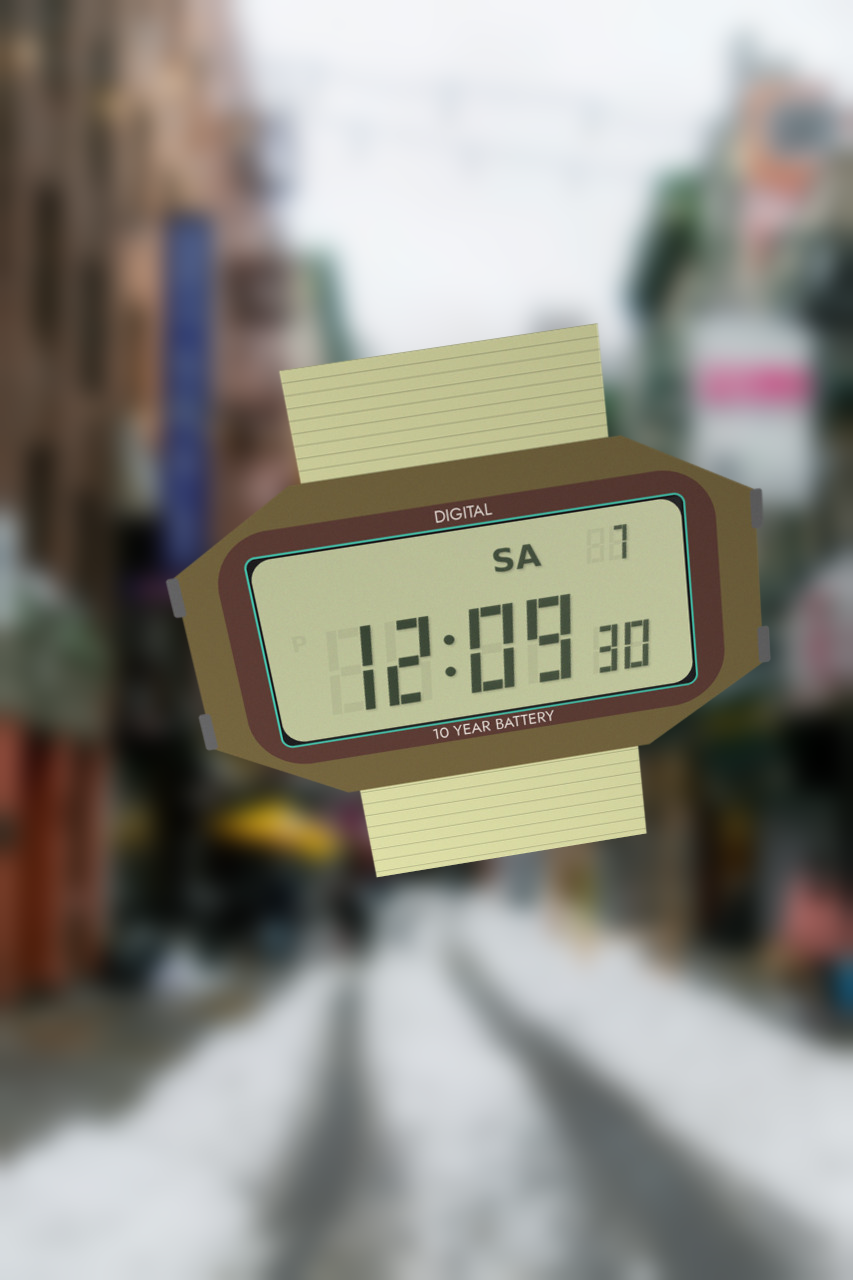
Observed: 12h09m30s
